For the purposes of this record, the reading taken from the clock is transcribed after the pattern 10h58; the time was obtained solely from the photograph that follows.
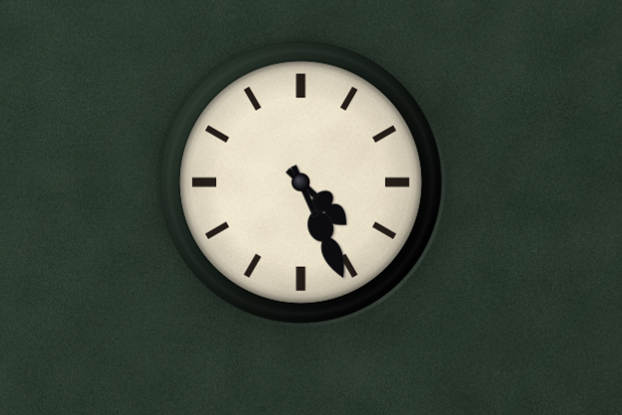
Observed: 4h26
